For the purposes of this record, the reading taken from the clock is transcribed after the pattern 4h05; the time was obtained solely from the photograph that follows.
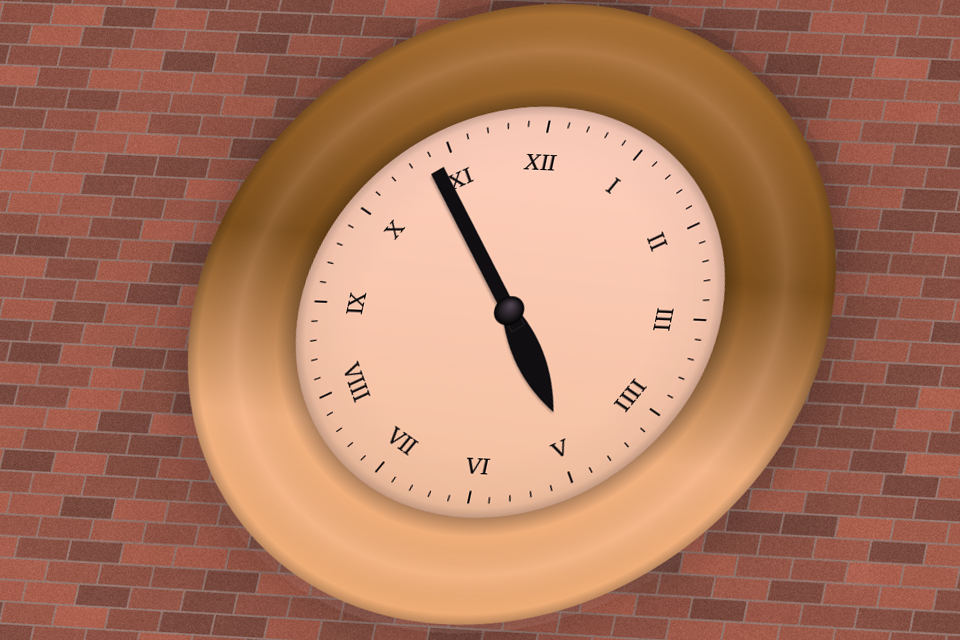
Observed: 4h54
